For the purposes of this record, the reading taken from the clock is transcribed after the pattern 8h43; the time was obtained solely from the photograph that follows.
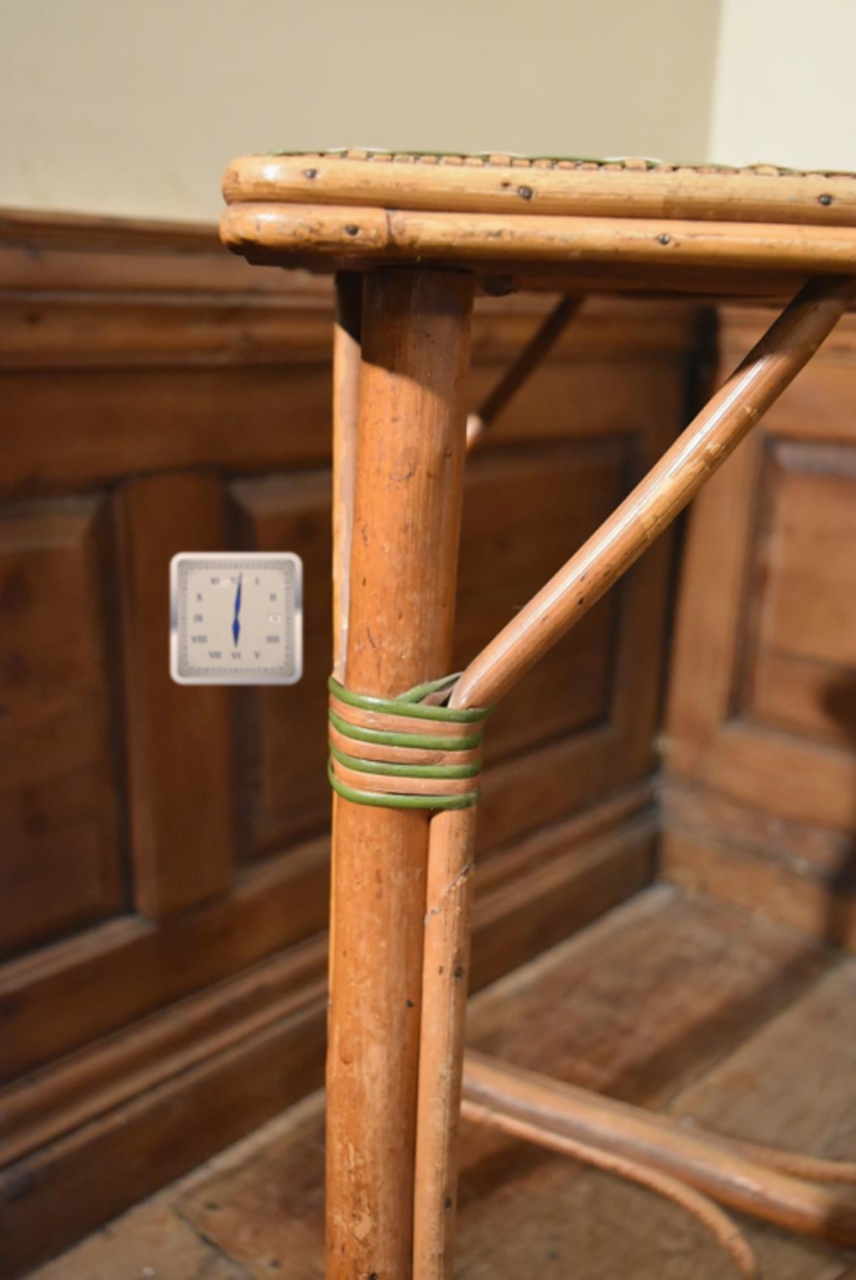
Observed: 6h01
